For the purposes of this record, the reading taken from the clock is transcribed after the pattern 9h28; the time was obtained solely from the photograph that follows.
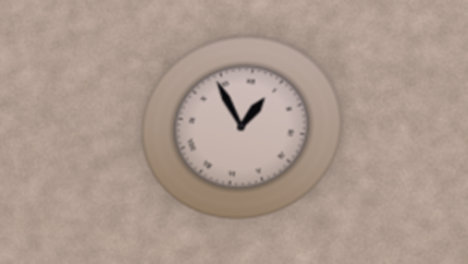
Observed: 12h54
